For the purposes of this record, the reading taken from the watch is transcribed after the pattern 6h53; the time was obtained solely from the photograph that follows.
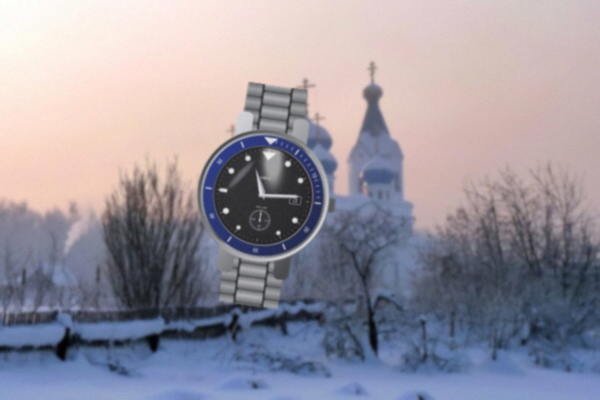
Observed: 11h14
